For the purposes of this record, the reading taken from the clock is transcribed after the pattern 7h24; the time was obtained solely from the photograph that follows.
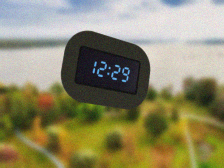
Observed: 12h29
